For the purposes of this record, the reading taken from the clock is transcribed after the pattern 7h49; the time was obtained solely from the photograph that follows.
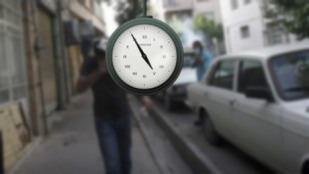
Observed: 4h55
